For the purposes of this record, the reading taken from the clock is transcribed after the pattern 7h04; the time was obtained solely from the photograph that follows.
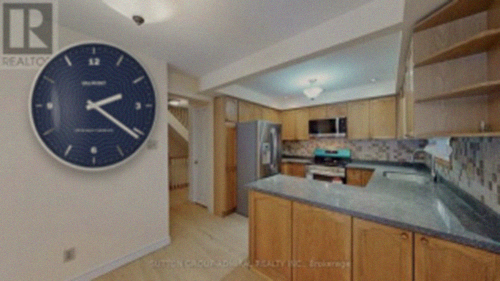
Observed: 2h21
